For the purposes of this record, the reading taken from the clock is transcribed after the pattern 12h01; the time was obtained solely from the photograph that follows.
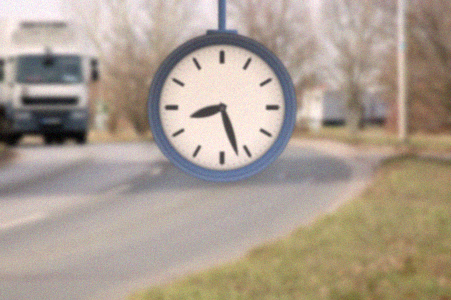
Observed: 8h27
